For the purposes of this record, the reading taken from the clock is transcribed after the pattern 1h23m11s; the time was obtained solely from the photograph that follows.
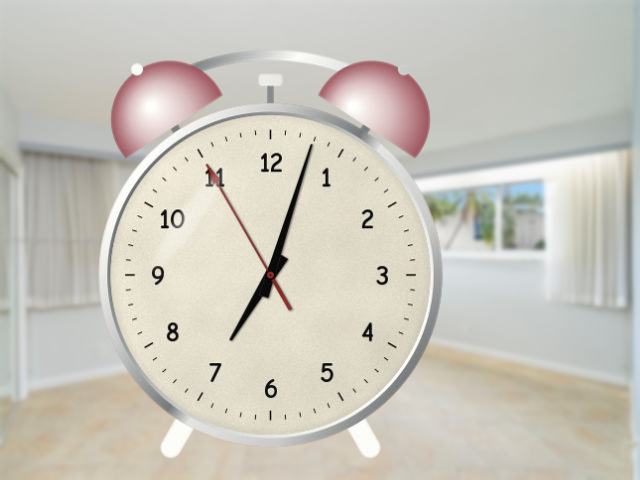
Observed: 7h02m55s
